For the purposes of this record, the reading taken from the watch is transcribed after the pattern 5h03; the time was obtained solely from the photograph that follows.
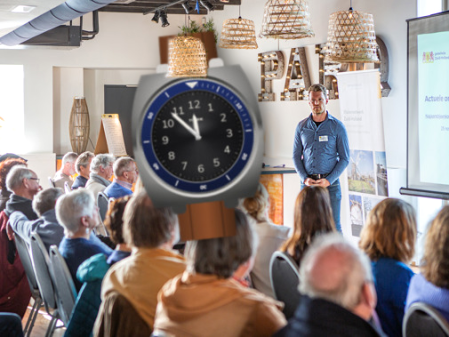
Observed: 11h53
